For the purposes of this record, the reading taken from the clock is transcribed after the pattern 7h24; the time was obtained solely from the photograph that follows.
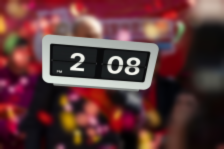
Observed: 2h08
